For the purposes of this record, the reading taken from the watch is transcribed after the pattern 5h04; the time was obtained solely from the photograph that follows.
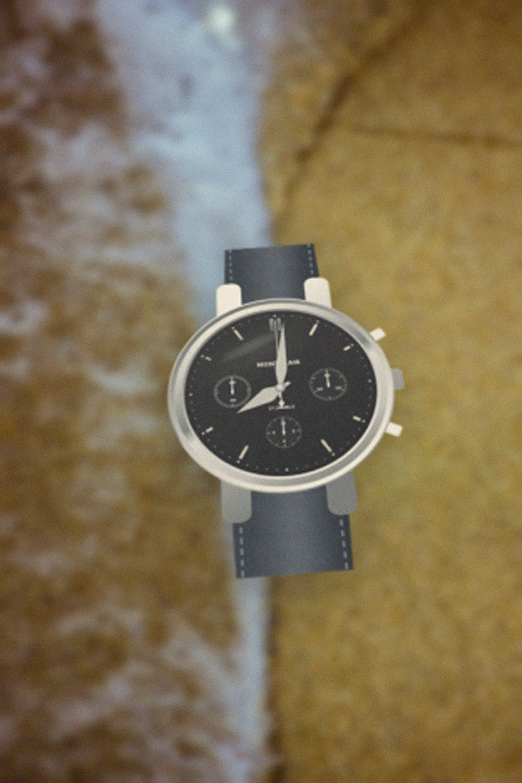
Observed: 8h01
